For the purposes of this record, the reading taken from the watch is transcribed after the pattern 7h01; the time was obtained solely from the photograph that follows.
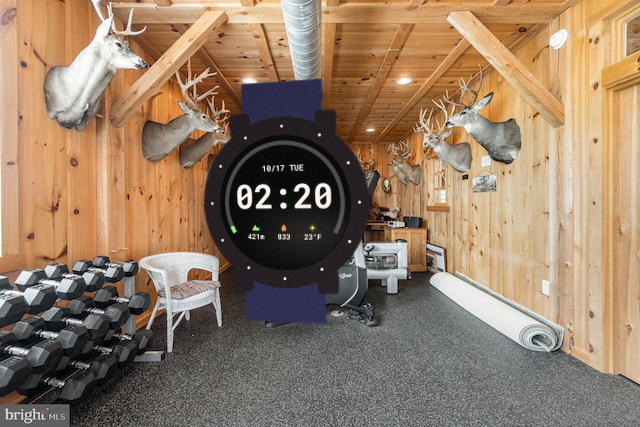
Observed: 2h20
